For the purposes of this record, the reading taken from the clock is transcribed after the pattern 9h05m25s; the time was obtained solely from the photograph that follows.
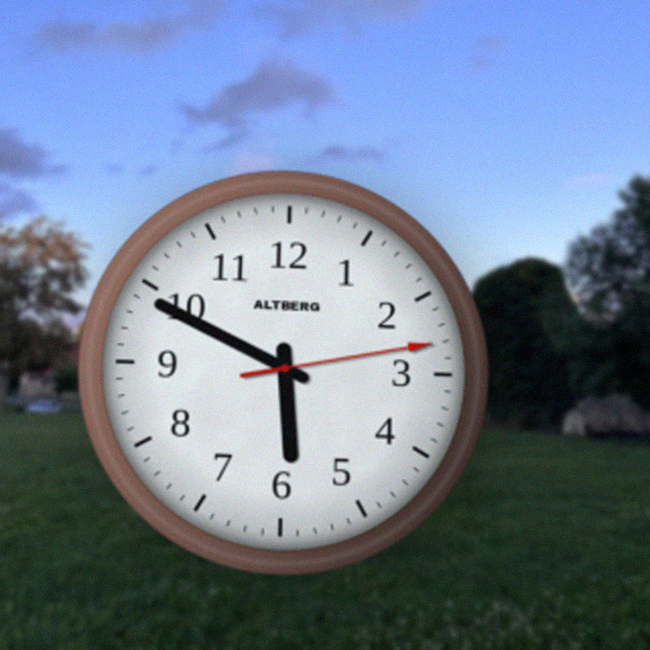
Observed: 5h49m13s
